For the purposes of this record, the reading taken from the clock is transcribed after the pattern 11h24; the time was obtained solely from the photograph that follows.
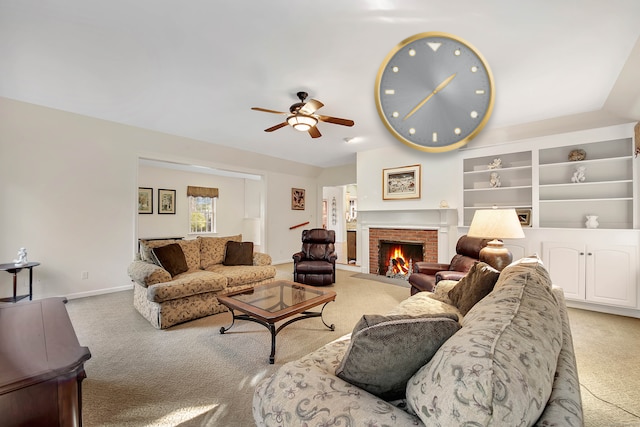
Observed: 1h38
